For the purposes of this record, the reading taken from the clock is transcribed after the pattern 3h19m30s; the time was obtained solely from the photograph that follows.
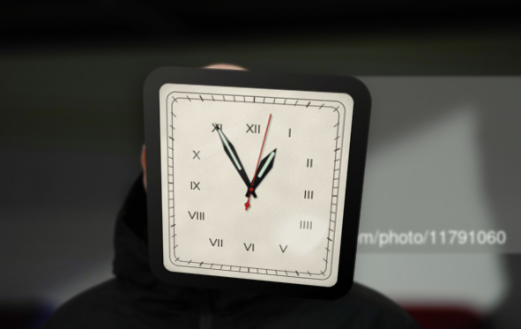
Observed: 12h55m02s
